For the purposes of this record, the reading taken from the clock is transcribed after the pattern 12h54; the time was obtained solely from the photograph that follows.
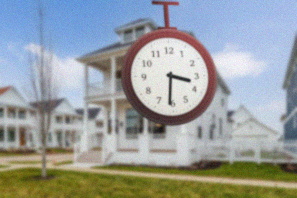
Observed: 3h31
